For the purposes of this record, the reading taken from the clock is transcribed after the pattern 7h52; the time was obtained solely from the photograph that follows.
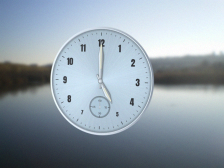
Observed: 5h00
